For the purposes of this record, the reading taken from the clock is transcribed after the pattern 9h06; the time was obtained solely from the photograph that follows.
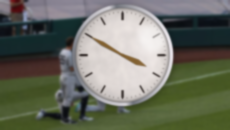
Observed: 3h50
